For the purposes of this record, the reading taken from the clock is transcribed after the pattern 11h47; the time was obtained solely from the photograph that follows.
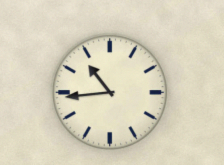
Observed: 10h44
